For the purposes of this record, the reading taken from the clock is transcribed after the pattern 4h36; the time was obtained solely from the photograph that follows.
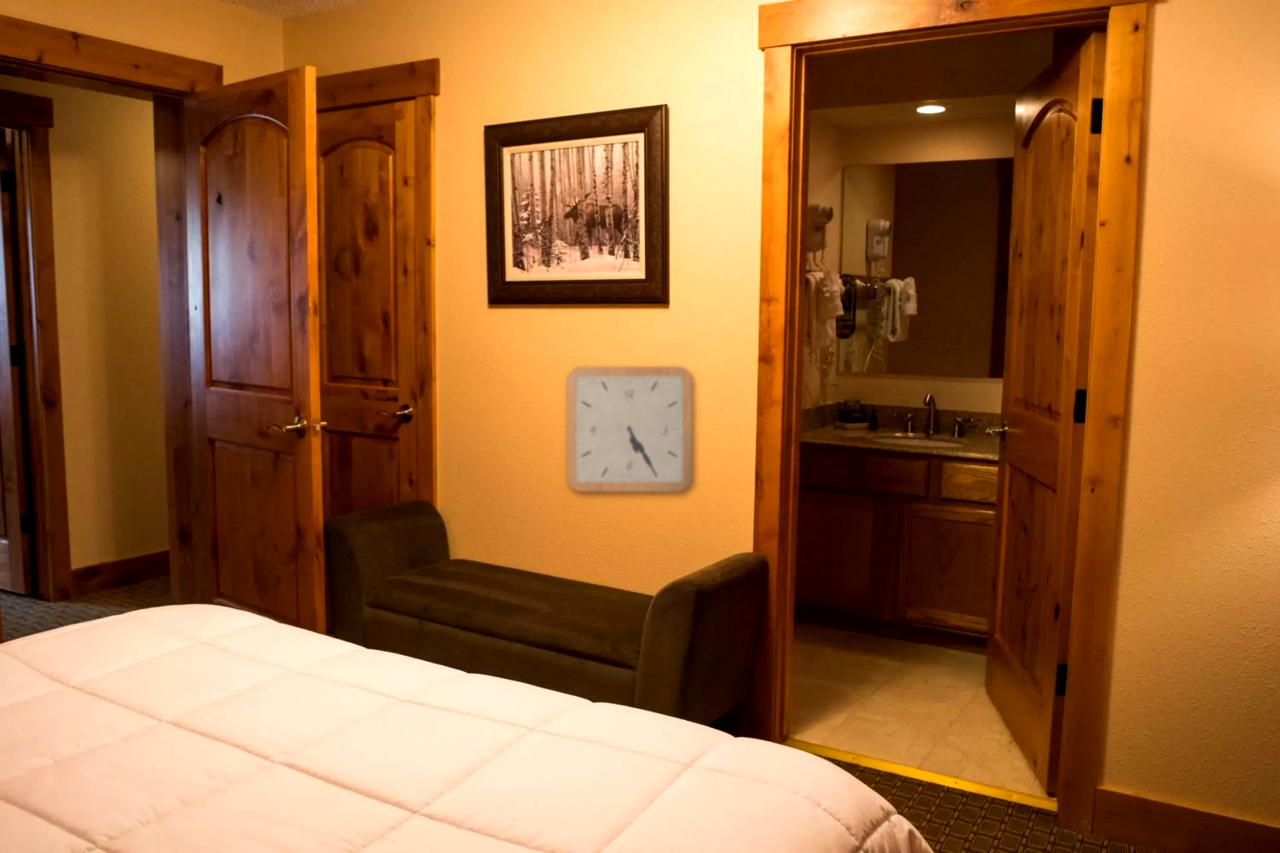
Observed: 5h25
